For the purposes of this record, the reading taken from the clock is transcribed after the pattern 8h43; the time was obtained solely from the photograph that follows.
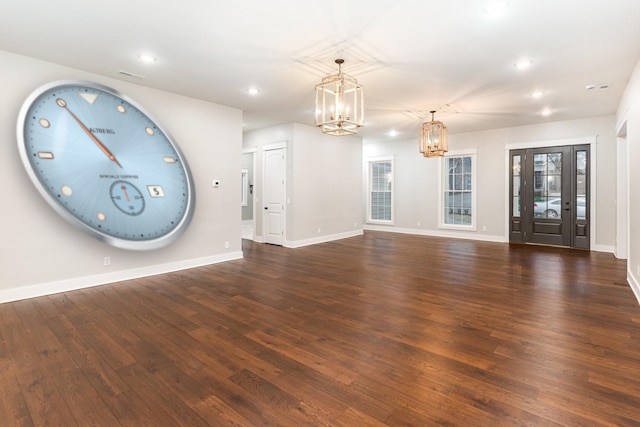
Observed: 10h55
